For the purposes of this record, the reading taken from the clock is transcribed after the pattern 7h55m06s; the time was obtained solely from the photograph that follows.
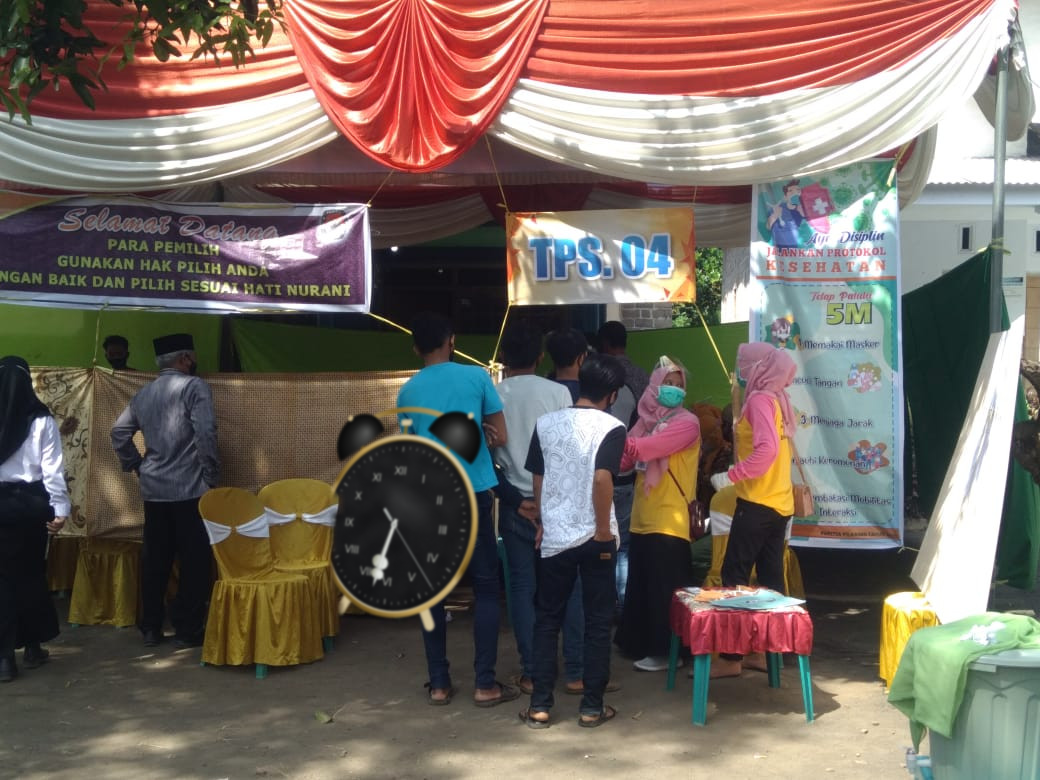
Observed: 6h32m23s
